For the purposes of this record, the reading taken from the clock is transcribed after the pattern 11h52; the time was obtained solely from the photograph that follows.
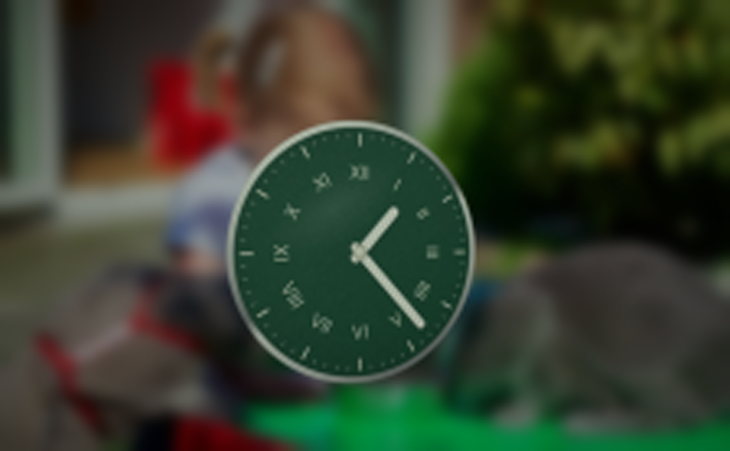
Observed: 1h23
